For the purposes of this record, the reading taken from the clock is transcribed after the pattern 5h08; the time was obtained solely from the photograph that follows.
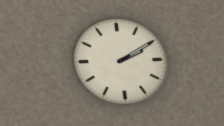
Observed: 2h10
